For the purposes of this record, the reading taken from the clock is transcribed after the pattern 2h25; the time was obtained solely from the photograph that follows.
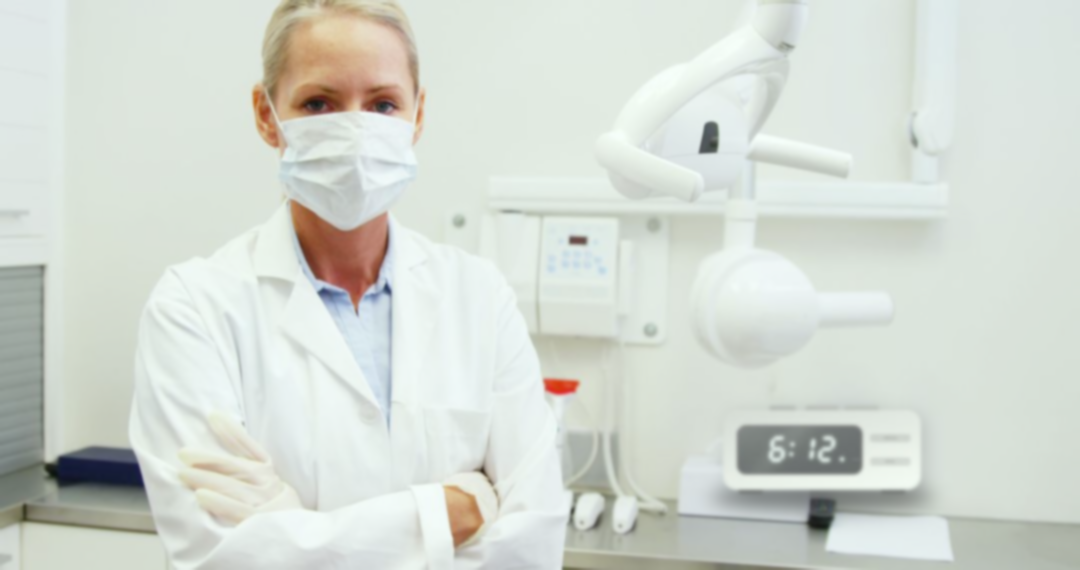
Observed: 6h12
